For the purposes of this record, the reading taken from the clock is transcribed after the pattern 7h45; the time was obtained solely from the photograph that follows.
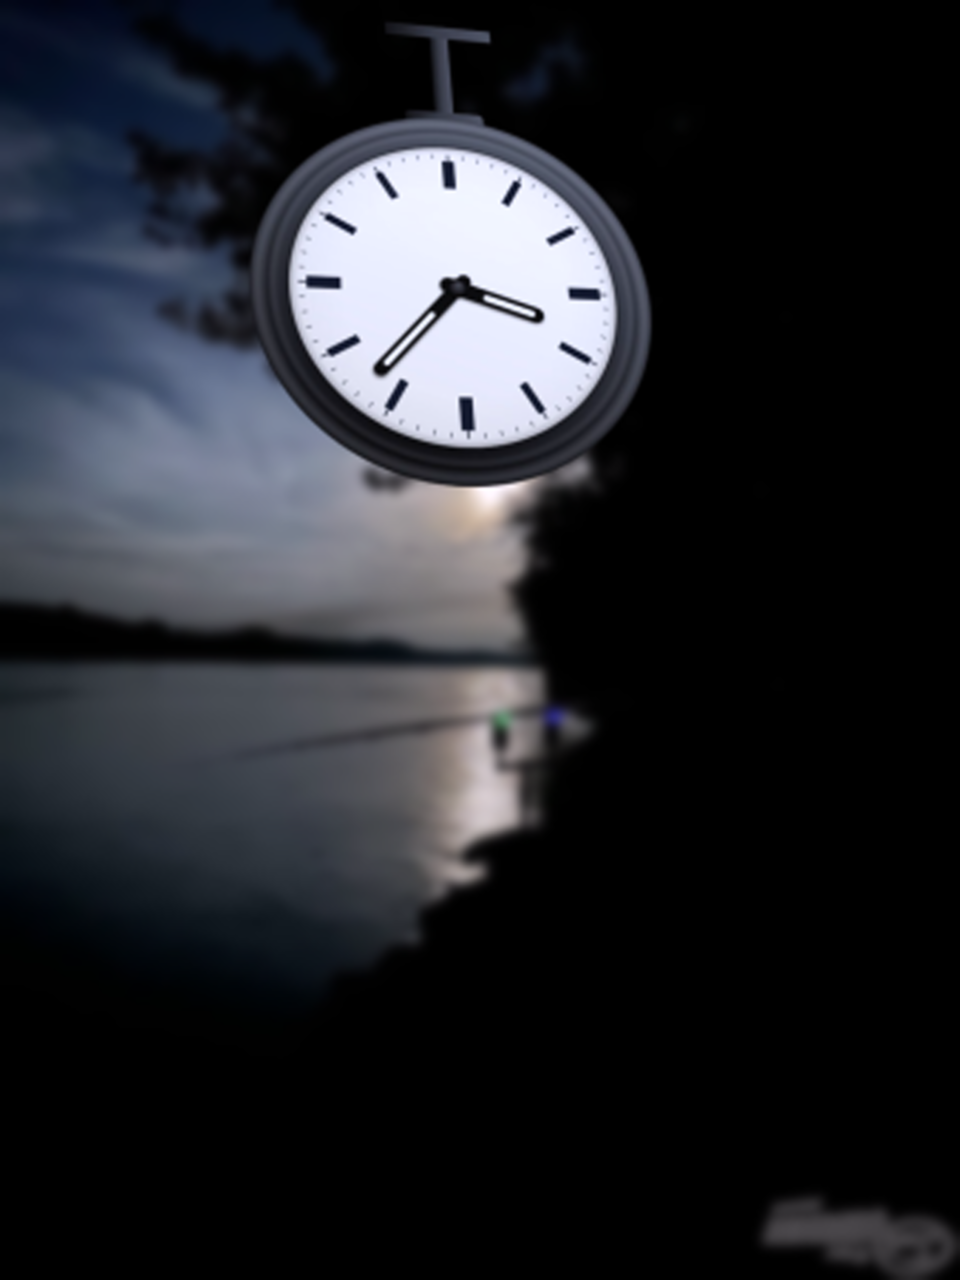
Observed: 3h37
